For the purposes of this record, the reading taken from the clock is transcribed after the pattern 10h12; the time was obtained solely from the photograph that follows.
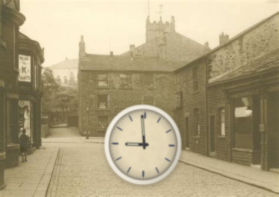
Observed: 8h59
